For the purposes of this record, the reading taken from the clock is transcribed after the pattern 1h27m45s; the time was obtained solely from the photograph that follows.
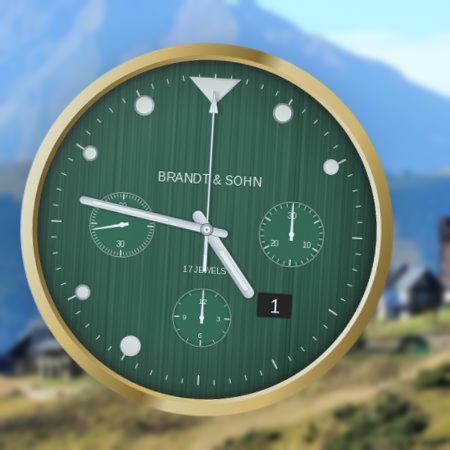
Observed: 4h46m43s
